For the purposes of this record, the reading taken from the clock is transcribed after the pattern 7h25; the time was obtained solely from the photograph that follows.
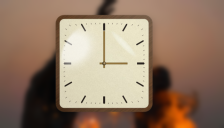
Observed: 3h00
